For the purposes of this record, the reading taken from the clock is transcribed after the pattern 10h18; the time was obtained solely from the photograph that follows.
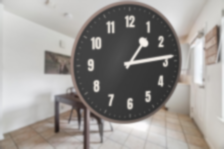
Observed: 1h14
